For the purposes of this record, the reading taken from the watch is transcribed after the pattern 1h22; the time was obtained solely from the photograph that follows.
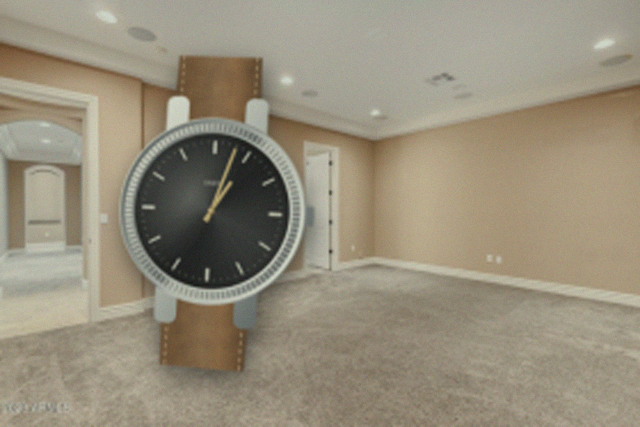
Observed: 1h03
